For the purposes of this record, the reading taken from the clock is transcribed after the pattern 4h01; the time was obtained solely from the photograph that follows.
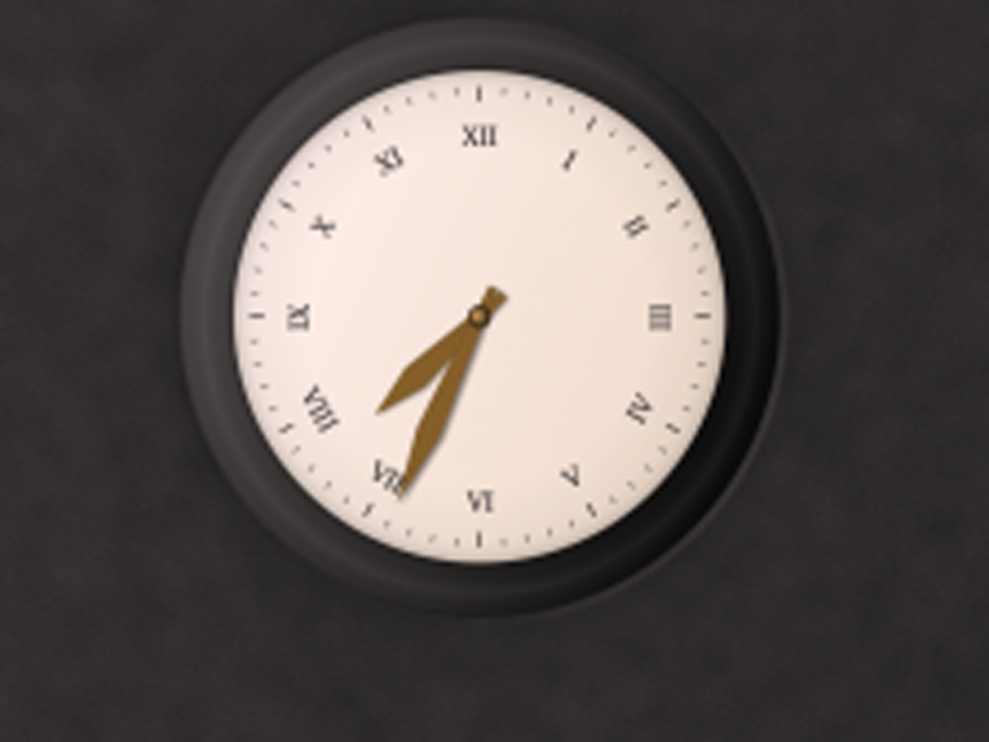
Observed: 7h34
